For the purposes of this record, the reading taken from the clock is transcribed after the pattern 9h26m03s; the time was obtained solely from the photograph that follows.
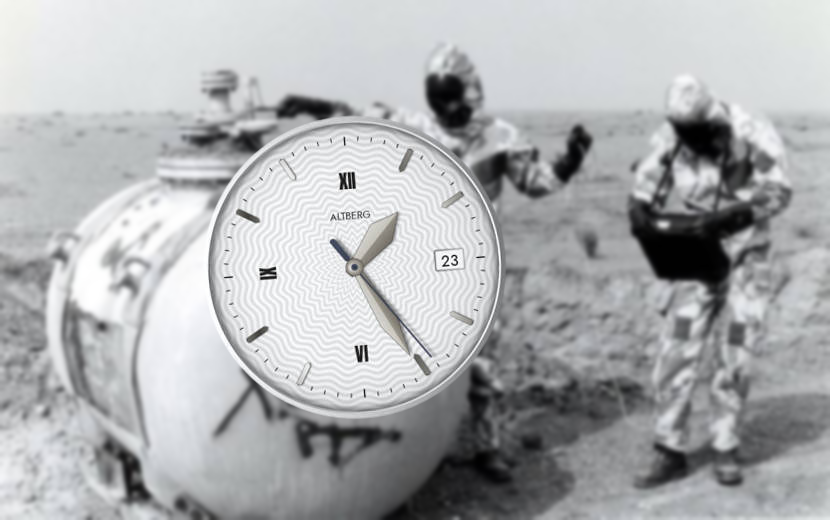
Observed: 1h25m24s
